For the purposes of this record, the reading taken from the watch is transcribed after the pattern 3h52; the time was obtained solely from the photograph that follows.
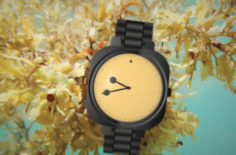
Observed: 9h42
